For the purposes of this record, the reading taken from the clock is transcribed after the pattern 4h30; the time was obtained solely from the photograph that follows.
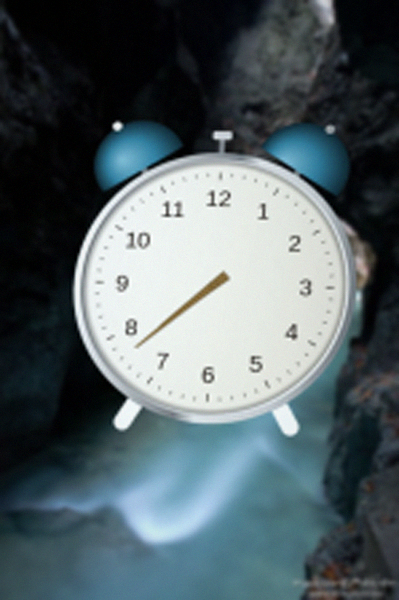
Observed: 7h38
